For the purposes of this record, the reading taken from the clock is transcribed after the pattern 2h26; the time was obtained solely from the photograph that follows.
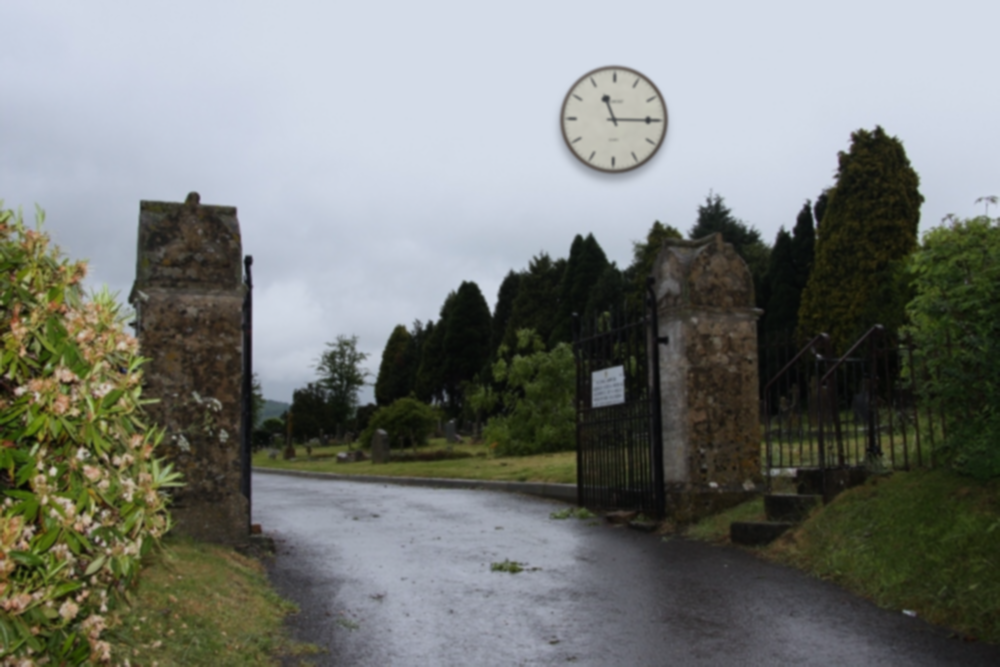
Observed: 11h15
